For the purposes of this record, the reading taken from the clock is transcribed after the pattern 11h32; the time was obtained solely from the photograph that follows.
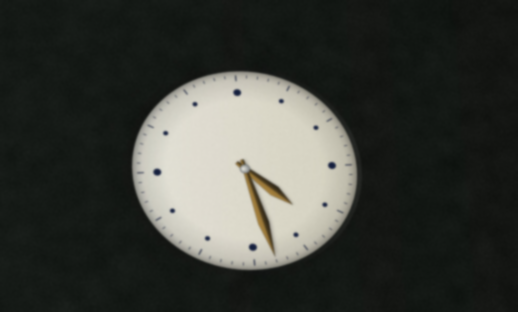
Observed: 4h28
